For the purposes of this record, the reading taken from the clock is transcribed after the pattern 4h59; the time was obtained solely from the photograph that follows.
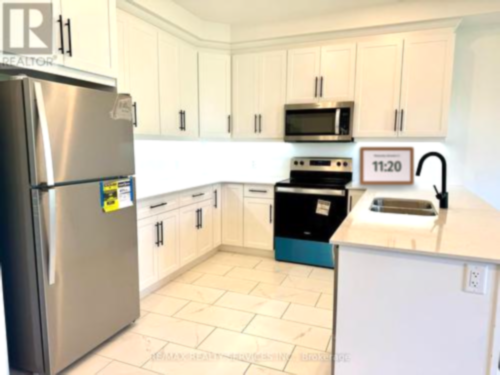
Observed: 11h20
